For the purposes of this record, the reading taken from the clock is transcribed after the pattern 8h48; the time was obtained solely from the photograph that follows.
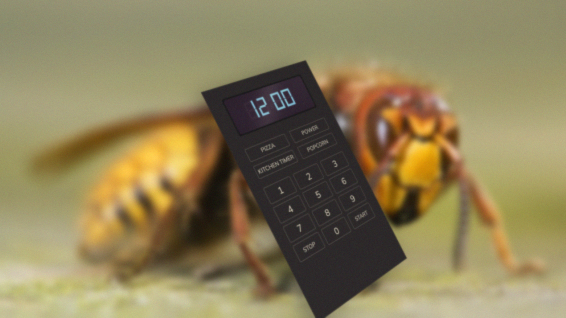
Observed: 12h00
